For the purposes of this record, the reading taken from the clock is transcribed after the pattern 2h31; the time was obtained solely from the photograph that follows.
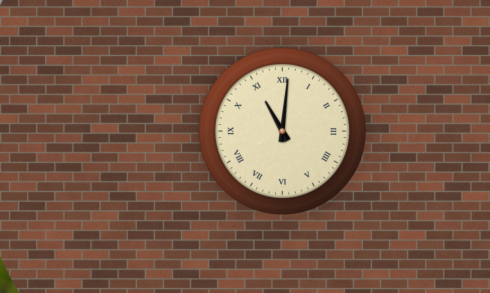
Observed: 11h01
